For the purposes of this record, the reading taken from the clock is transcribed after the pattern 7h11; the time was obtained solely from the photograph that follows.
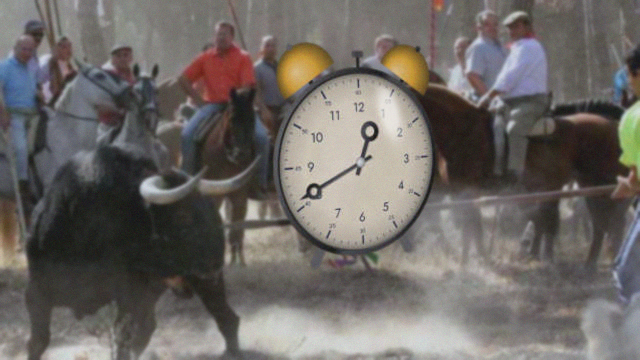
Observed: 12h41
